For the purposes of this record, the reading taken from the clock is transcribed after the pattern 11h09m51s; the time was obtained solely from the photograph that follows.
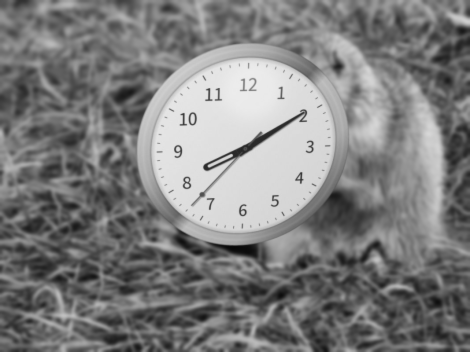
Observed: 8h09m37s
